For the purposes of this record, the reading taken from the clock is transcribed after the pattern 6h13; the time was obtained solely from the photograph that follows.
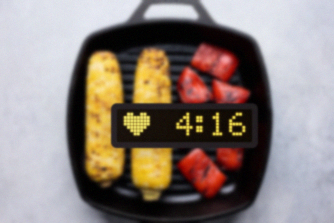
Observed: 4h16
